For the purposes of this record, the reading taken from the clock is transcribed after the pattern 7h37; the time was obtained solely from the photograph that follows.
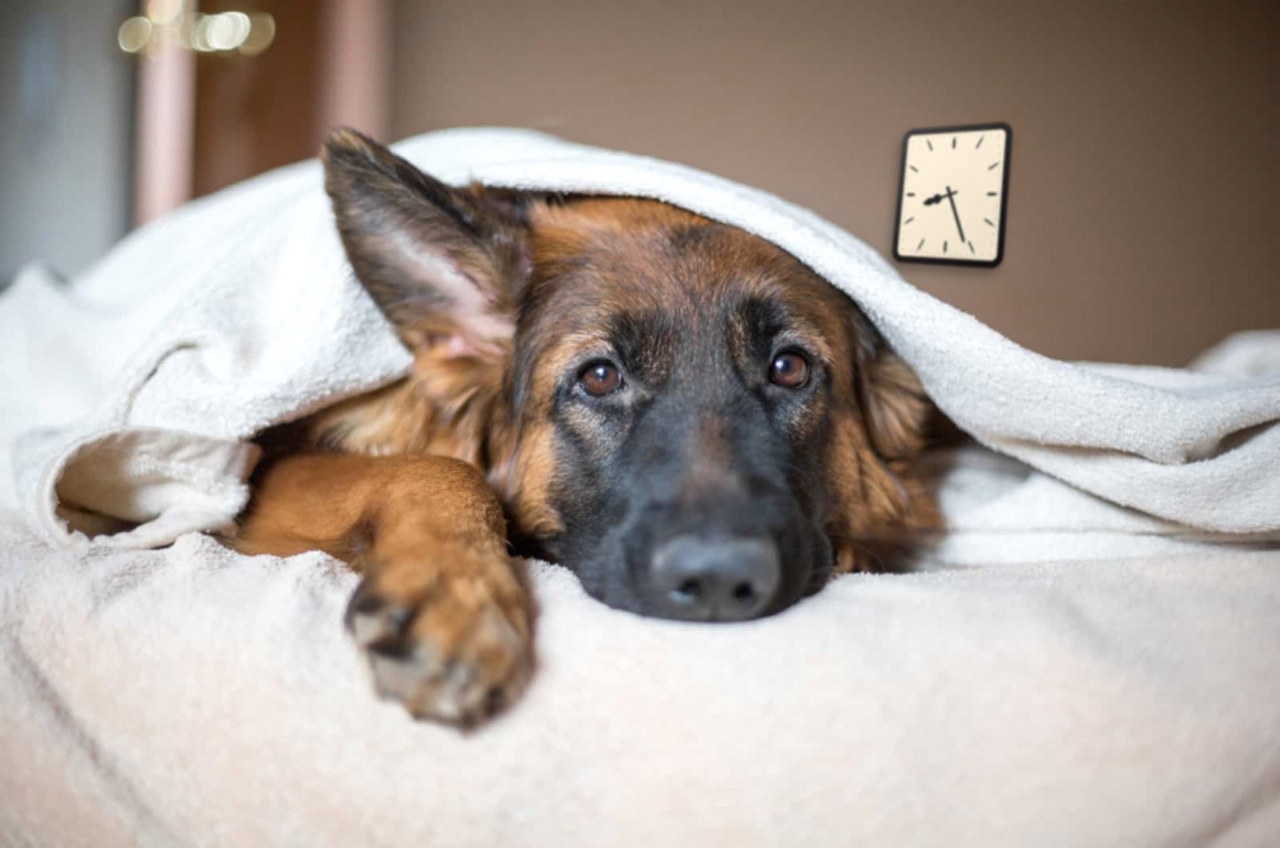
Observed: 8h26
